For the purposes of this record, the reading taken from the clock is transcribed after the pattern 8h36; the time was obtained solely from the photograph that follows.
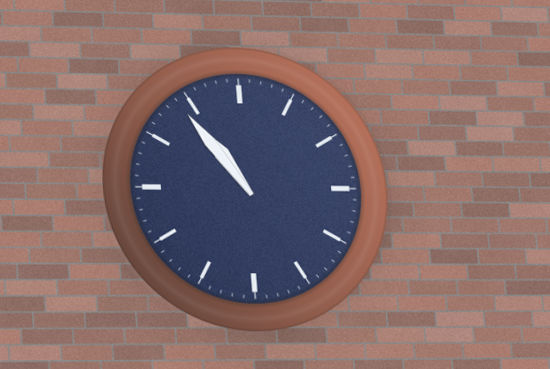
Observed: 10h54
